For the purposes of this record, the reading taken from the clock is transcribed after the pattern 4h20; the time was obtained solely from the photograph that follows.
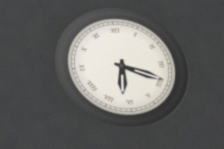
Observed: 6h19
